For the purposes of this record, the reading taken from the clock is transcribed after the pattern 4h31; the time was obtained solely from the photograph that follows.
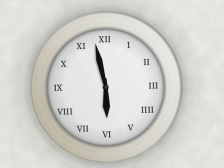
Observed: 5h58
